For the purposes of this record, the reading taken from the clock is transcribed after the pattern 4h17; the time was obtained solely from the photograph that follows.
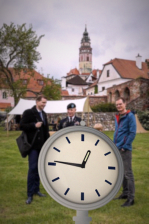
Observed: 12h46
